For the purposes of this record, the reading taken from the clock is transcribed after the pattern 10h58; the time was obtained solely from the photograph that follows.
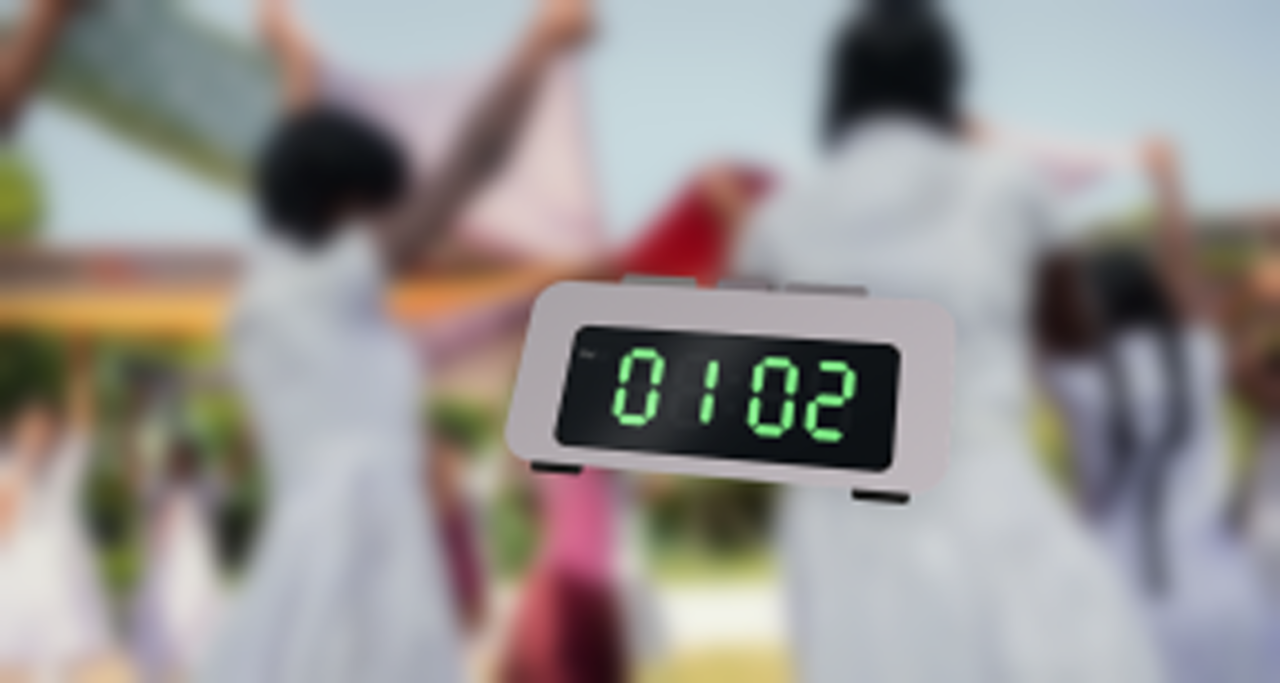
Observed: 1h02
